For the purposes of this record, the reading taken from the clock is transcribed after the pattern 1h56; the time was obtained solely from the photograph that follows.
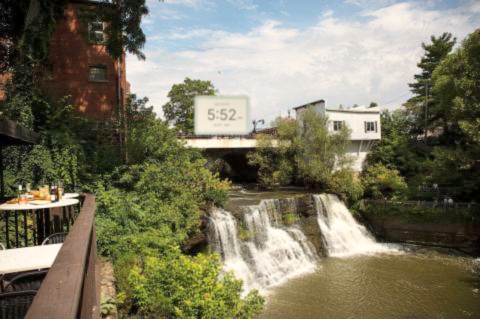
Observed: 5h52
